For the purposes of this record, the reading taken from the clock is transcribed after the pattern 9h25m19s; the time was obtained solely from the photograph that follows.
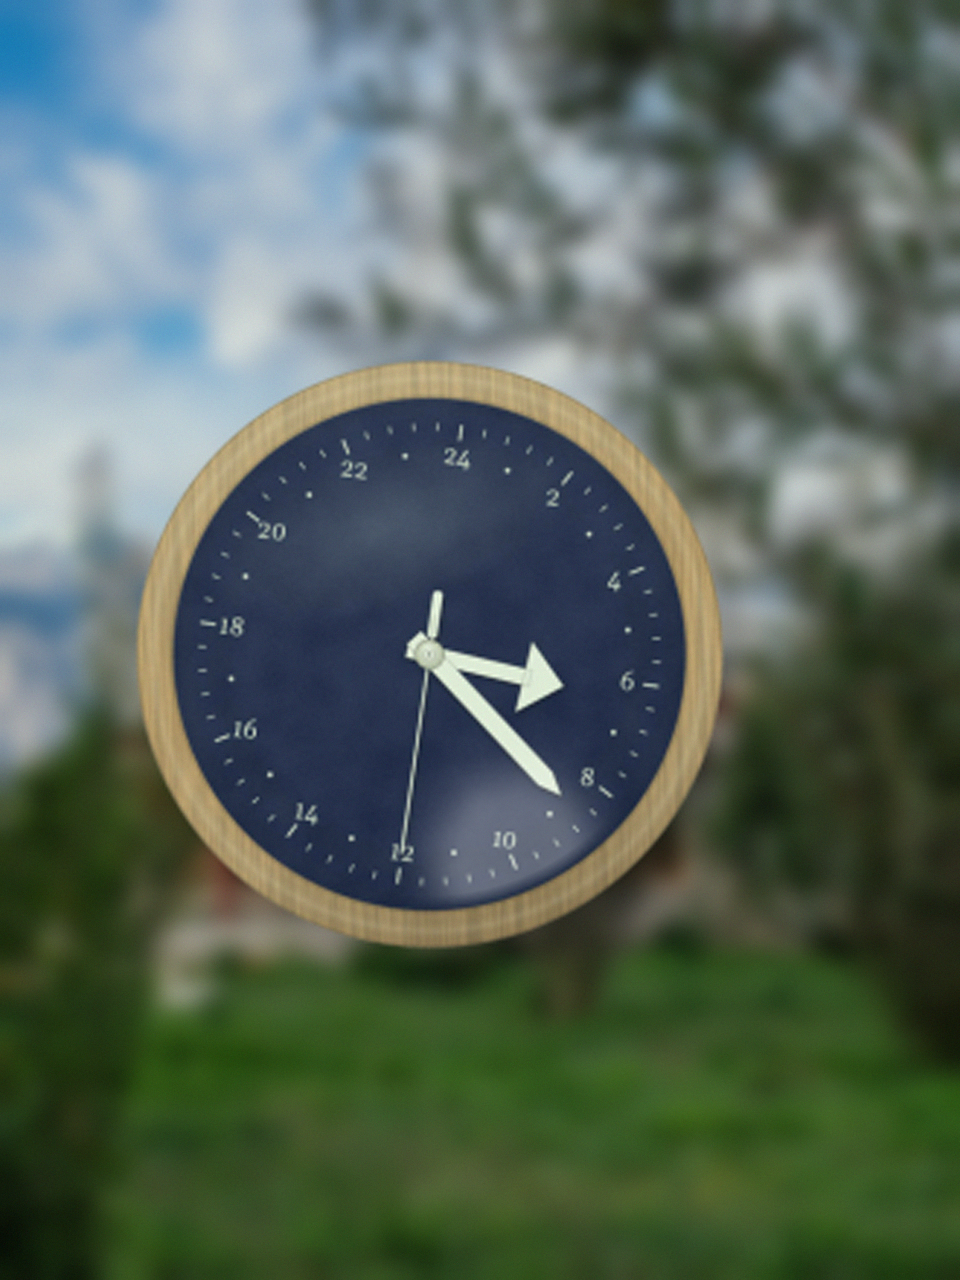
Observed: 6h21m30s
